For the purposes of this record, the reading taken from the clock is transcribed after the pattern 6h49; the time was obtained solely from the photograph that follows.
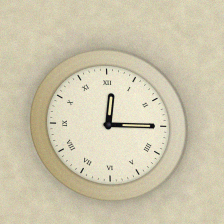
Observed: 12h15
